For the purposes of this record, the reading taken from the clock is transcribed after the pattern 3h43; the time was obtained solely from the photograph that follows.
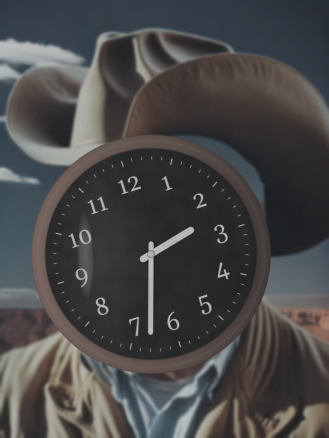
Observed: 2h33
